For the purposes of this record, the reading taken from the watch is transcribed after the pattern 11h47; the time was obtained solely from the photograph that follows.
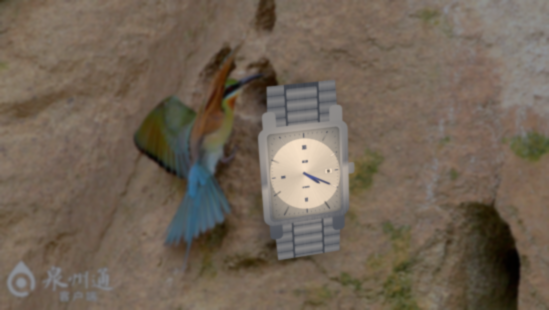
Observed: 4h20
